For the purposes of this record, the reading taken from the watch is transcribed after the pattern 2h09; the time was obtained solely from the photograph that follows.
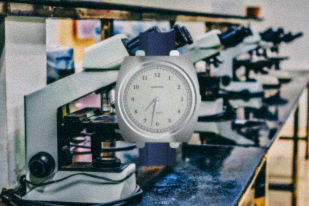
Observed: 7h32
